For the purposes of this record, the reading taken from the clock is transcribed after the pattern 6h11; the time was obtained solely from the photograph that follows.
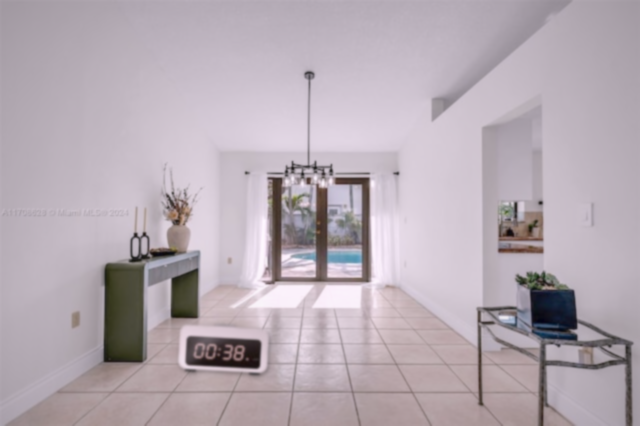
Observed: 0h38
